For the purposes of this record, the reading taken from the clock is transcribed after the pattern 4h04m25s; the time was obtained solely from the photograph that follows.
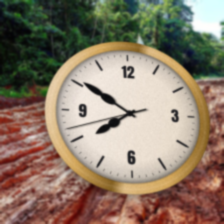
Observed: 7h50m42s
